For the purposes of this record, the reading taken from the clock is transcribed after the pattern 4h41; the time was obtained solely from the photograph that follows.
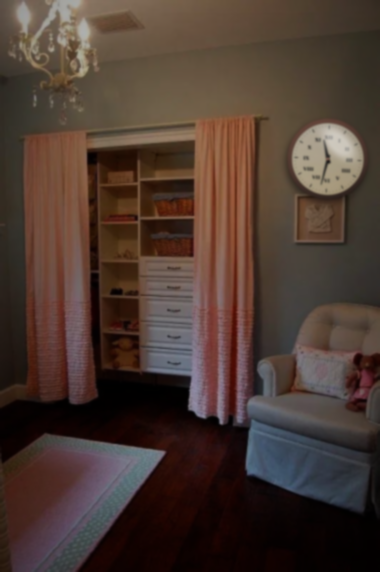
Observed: 11h32
